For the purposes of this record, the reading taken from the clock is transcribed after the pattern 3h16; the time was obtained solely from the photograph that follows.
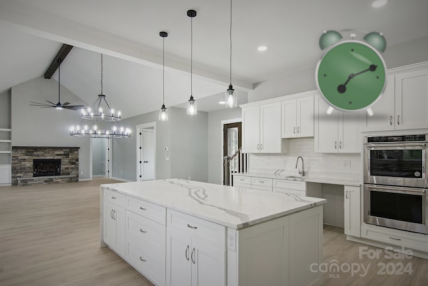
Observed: 7h11
